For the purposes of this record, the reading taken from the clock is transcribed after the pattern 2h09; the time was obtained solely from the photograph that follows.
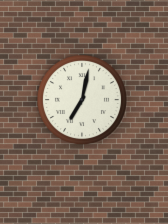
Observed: 7h02
